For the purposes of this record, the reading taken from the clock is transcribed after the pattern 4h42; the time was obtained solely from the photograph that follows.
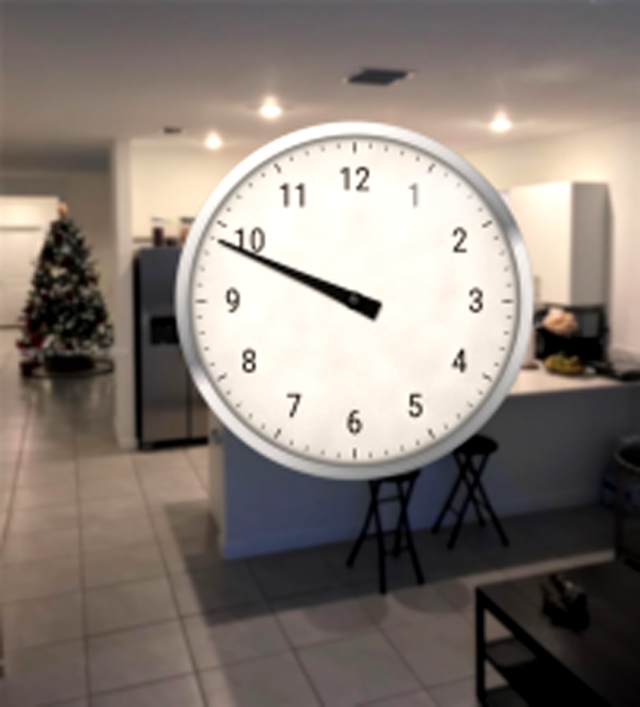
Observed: 9h49
